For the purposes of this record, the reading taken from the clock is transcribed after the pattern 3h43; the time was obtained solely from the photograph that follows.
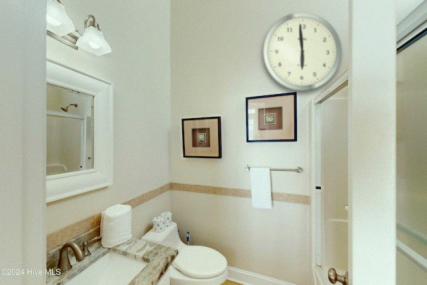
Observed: 5h59
